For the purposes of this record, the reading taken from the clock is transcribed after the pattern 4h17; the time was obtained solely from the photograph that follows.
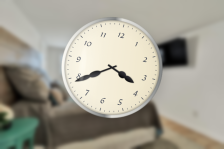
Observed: 3h39
